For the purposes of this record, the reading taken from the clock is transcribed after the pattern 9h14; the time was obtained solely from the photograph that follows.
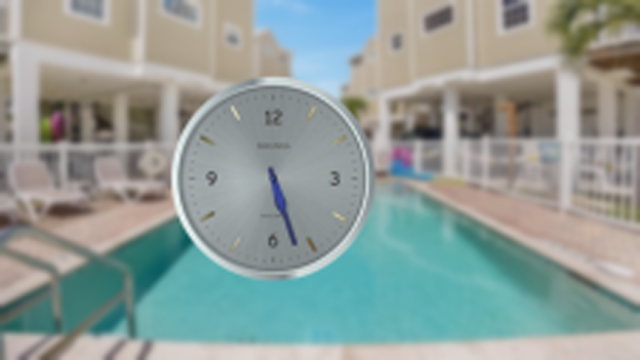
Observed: 5h27
